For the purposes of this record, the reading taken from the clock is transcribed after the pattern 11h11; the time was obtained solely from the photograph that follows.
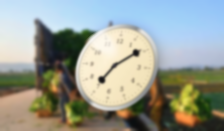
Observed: 7h09
